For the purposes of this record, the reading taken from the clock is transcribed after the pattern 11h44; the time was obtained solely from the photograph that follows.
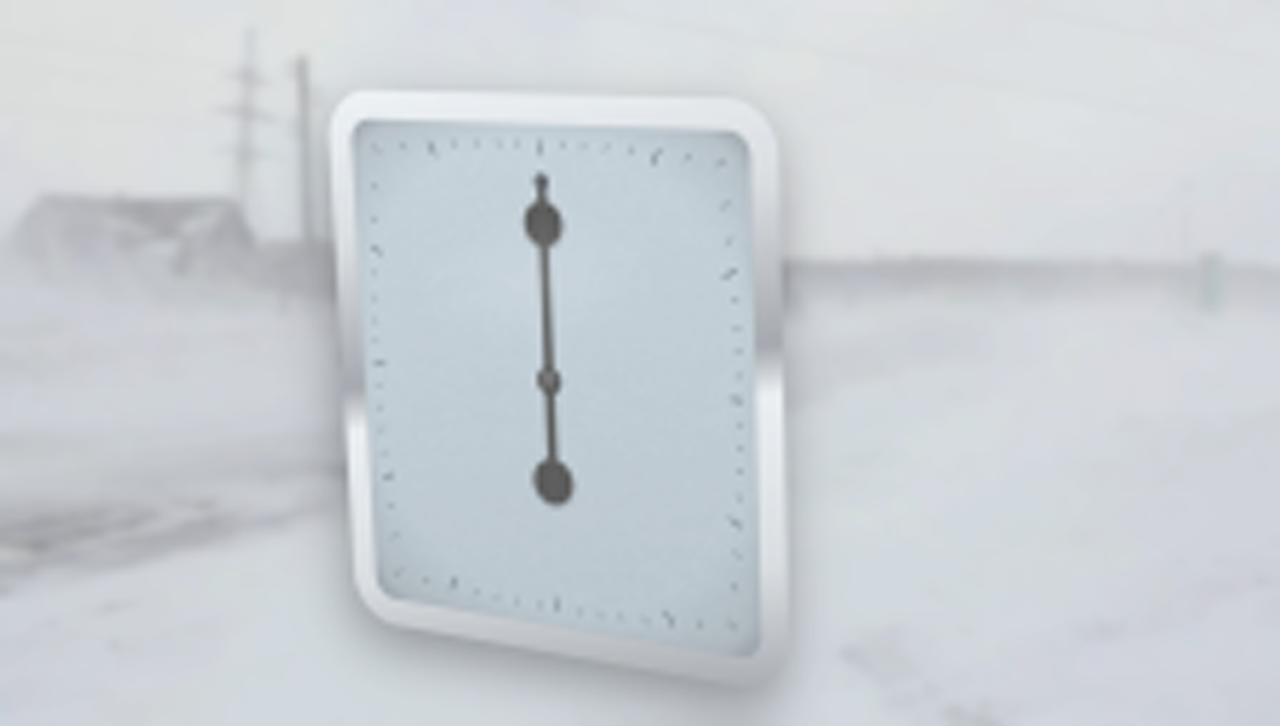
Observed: 6h00
